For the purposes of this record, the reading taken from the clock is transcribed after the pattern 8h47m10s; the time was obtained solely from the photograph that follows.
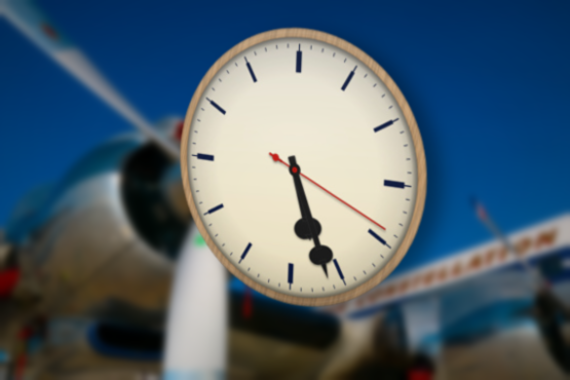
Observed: 5h26m19s
